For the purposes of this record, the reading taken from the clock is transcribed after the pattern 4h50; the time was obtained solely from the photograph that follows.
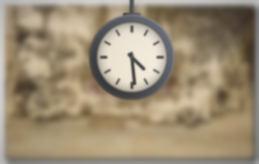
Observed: 4h29
